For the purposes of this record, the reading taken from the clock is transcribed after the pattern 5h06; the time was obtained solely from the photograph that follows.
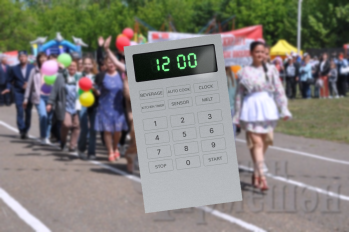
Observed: 12h00
